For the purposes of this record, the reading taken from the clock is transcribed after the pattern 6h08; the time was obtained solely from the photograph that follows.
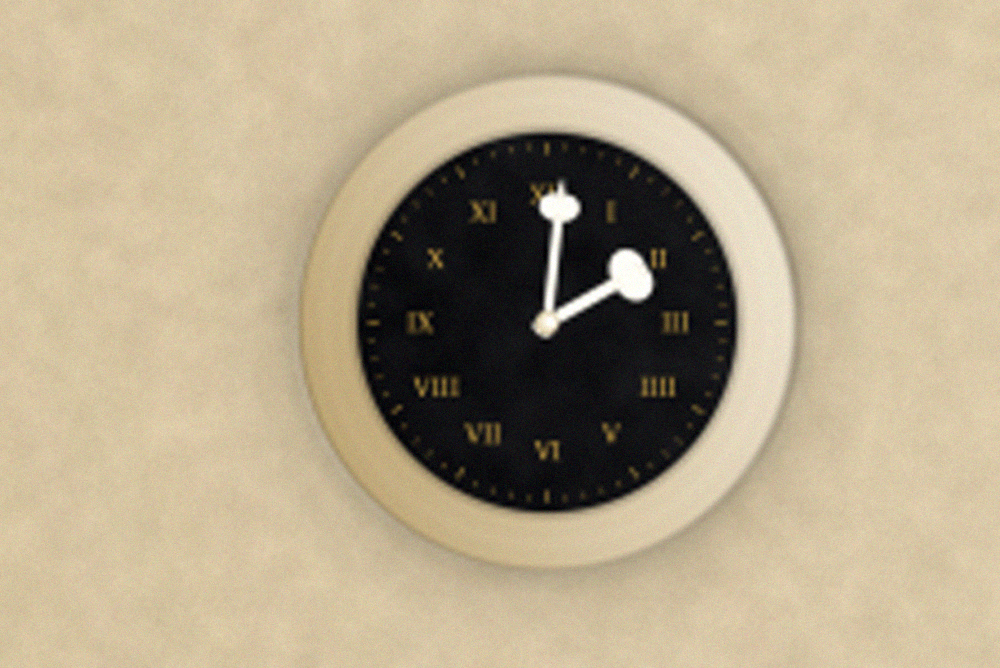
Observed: 2h01
